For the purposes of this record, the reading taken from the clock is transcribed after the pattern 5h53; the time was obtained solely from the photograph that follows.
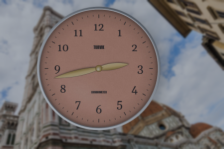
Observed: 2h43
